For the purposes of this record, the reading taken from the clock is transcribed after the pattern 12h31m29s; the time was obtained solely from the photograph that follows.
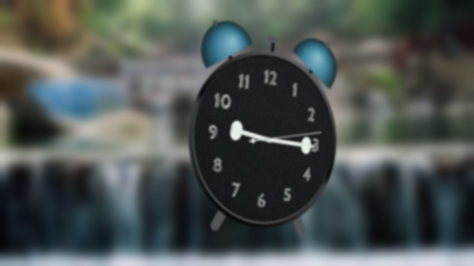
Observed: 9h15m13s
